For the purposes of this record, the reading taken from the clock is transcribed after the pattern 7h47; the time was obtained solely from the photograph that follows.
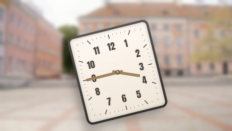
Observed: 3h45
